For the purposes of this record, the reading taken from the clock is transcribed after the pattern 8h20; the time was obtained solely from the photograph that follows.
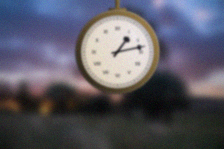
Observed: 1h13
